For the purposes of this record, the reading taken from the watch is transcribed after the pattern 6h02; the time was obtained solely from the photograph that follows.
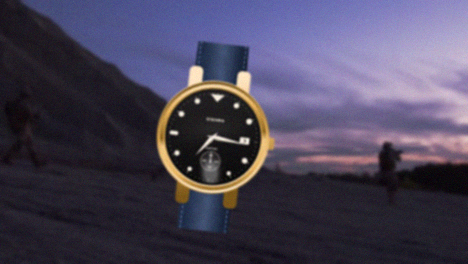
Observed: 7h16
